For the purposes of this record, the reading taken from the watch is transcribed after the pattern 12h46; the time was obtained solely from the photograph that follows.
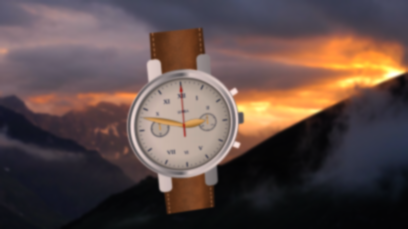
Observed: 2h48
